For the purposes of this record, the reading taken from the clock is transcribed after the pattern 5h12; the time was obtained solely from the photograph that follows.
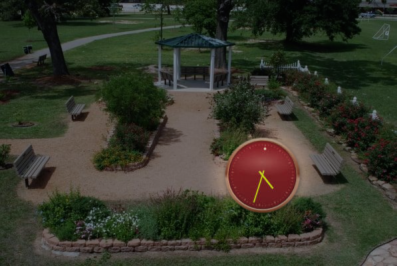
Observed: 4h32
